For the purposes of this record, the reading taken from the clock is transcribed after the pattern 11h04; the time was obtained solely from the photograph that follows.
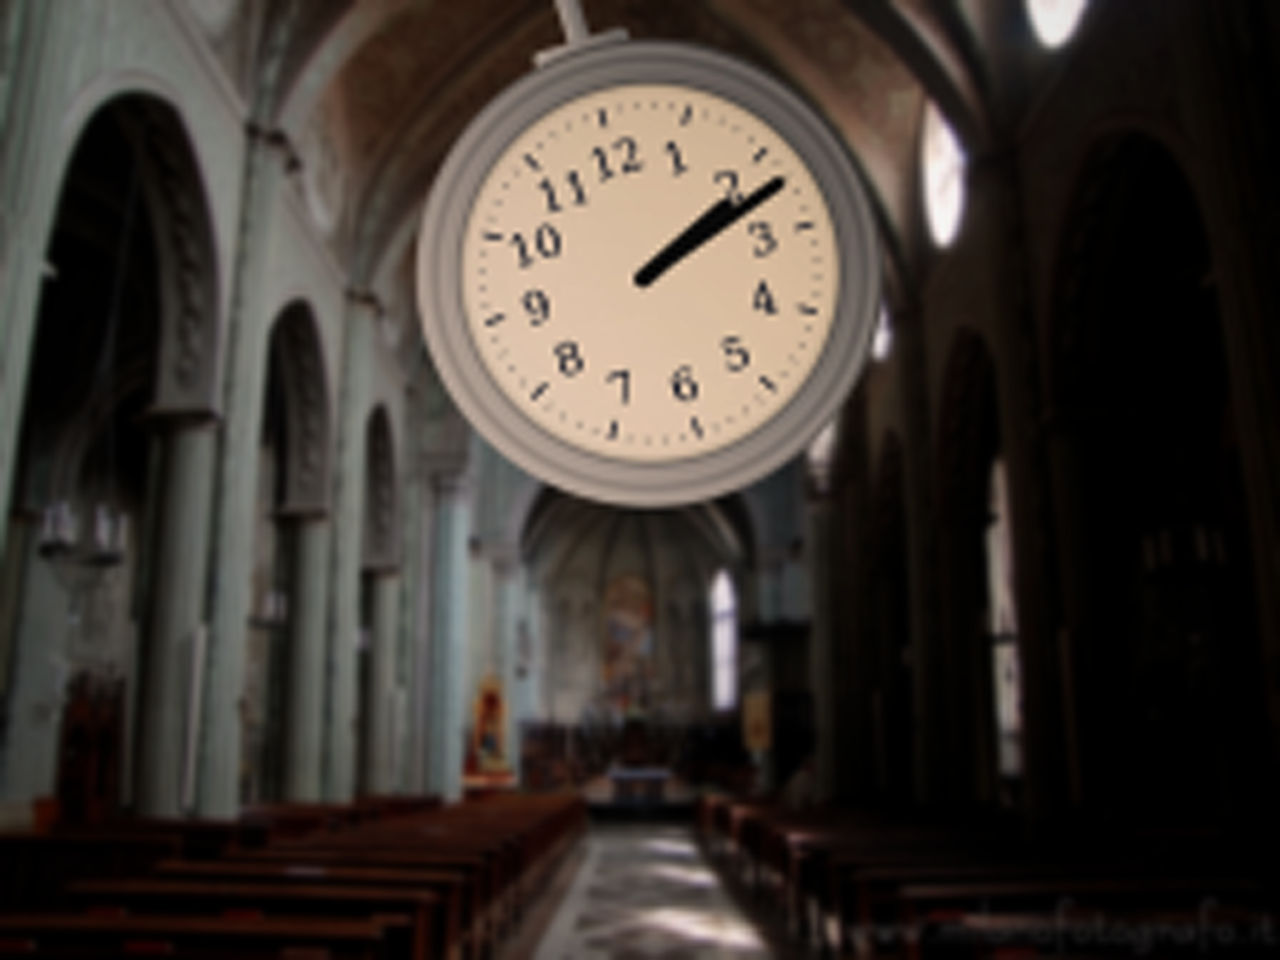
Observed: 2h12
